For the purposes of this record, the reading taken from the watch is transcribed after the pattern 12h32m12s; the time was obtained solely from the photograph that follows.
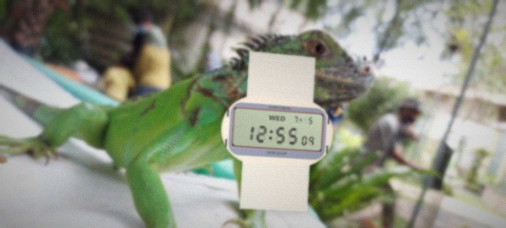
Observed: 12h55m09s
